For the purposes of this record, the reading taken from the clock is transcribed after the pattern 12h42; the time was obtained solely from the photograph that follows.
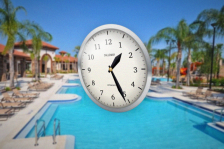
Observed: 1h26
